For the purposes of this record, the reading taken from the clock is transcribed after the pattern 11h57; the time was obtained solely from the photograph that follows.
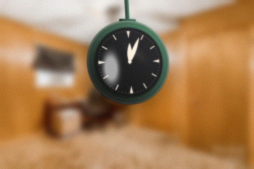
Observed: 12h04
